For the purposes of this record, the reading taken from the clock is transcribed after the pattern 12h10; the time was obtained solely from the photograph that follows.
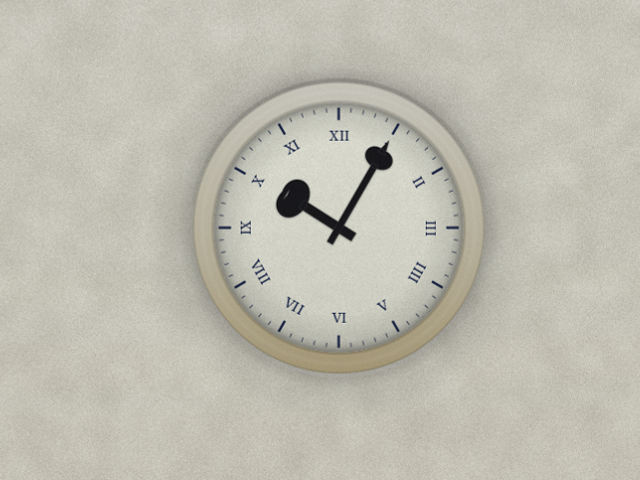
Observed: 10h05
